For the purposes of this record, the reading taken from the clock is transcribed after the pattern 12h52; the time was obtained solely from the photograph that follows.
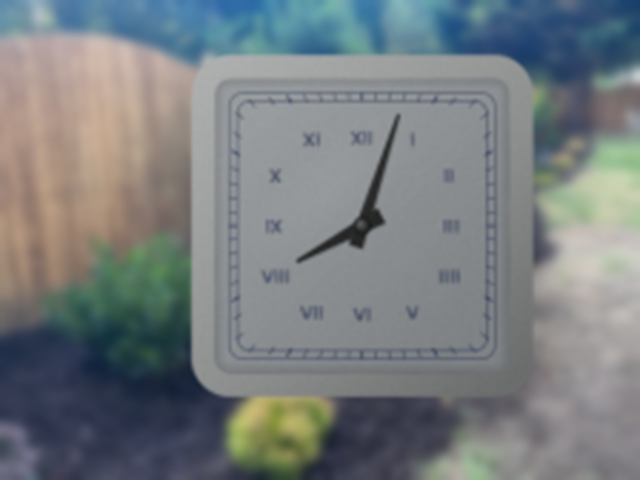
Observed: 8h03
